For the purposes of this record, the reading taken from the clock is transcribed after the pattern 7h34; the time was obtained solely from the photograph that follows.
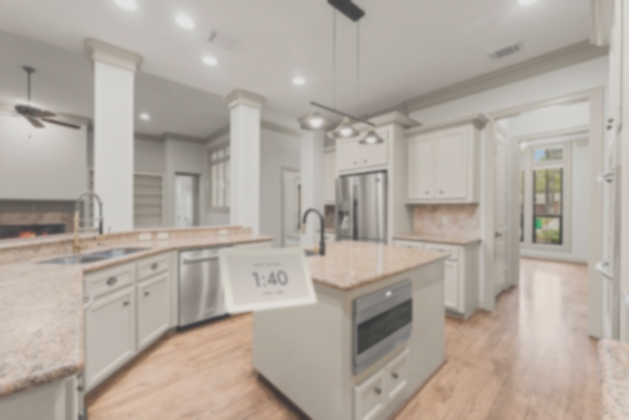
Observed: 1h40
